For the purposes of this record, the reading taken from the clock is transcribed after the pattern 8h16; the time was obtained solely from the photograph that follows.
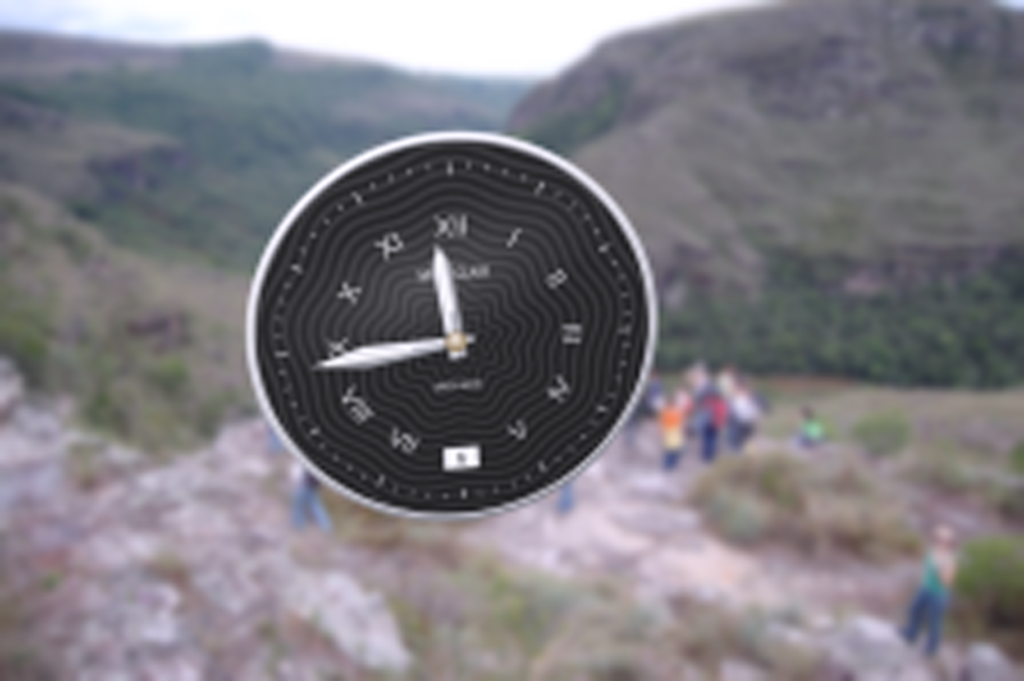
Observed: 11h44
